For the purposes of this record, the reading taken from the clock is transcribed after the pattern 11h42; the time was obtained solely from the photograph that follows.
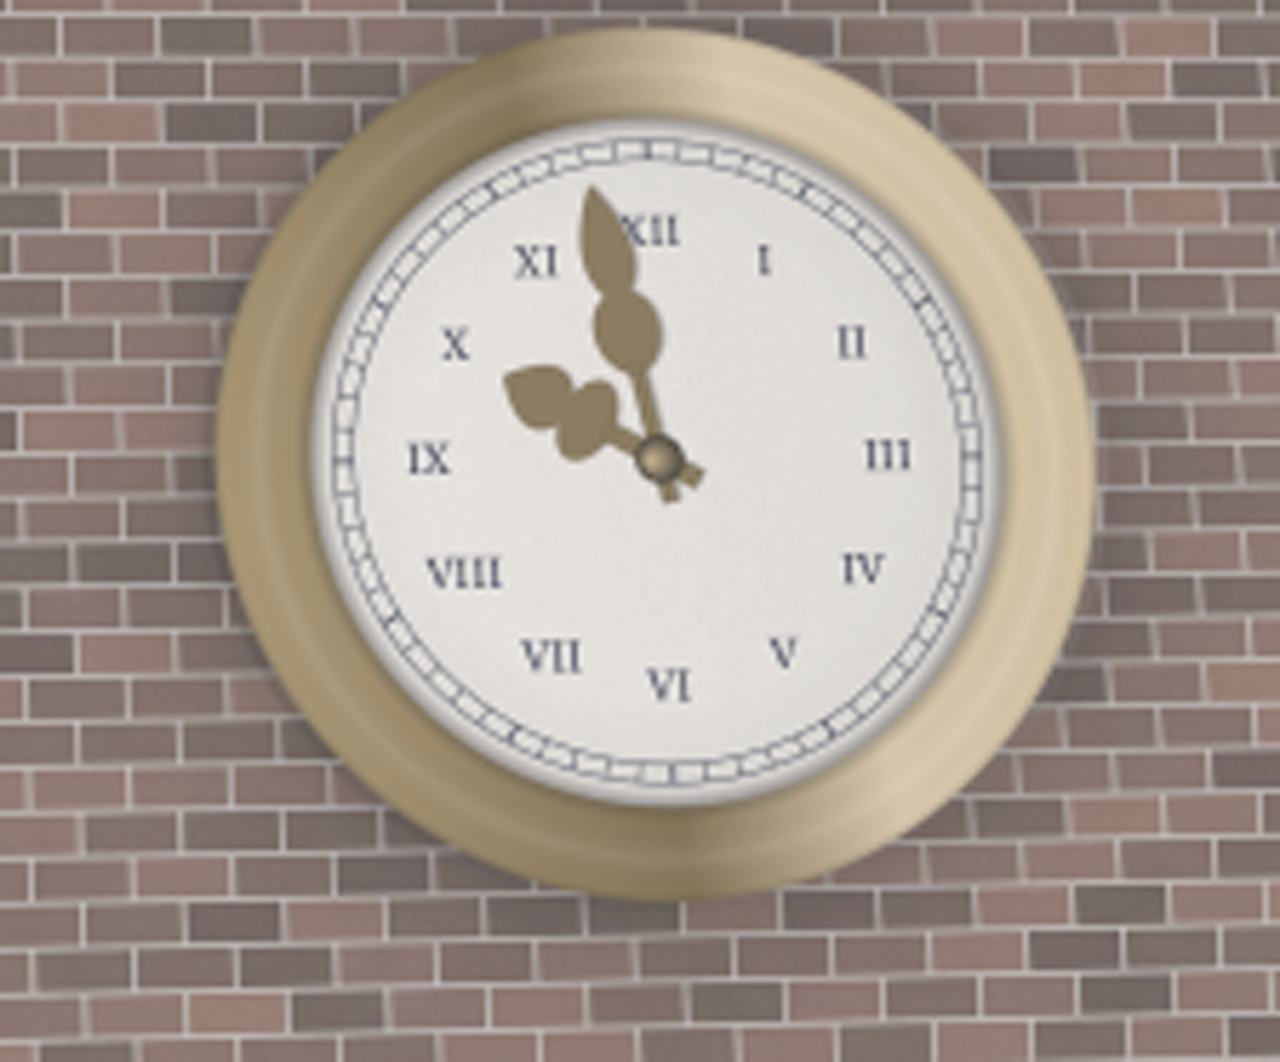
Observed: 9h58
